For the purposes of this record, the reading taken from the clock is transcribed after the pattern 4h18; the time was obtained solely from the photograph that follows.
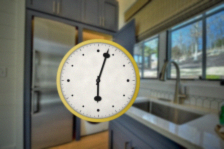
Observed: 6h03
